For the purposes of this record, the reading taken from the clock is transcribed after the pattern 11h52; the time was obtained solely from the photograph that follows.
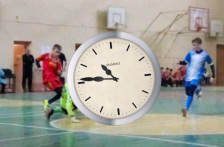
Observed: 10h46
